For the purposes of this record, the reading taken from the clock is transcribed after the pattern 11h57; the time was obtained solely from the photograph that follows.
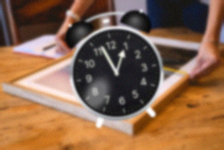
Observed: 12h57
